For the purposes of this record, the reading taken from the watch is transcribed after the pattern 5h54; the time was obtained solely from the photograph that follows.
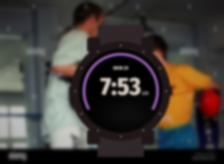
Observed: 7h53
